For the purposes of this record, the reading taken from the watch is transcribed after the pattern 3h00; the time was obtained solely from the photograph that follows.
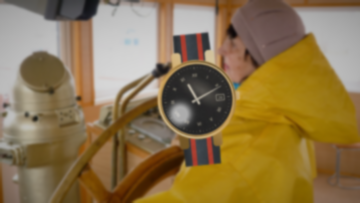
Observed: 11h11
